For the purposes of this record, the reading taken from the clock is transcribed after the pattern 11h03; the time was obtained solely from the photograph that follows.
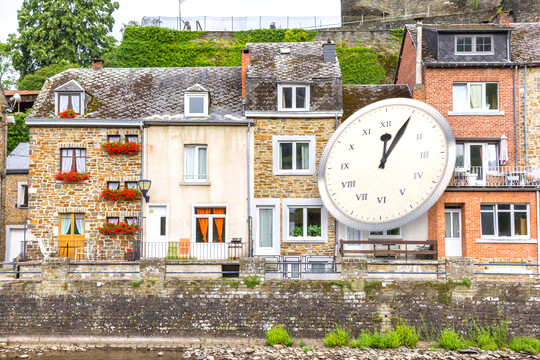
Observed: 12h05
